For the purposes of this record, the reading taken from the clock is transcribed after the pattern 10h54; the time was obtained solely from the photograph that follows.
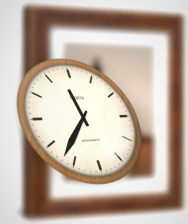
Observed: 11h37
